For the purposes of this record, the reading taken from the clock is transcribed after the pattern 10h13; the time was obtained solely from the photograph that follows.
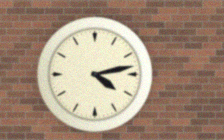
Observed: 4h13
